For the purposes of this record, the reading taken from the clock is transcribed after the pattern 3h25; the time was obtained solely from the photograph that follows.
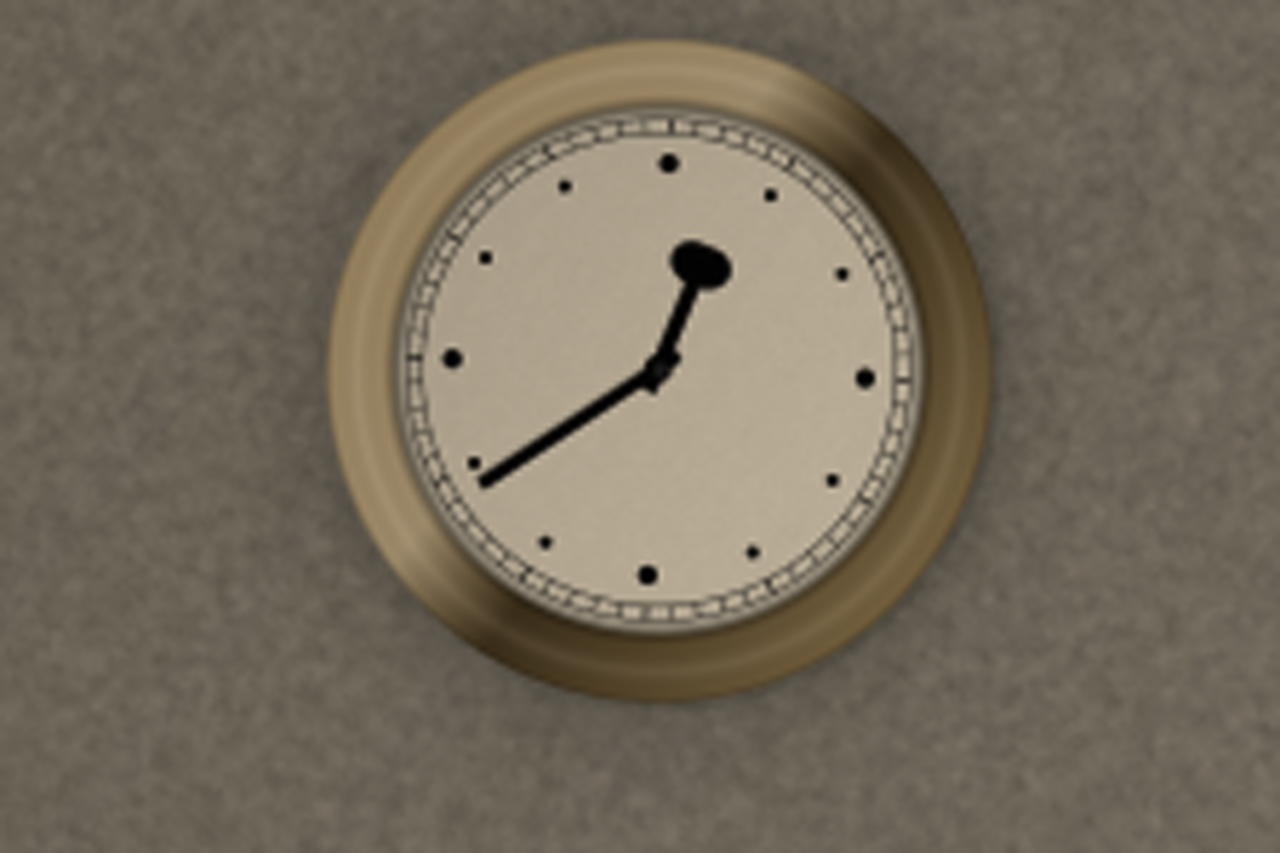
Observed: 12h39
